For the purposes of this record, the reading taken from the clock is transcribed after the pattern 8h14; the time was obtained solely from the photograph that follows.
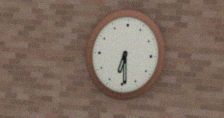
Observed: 6h29
